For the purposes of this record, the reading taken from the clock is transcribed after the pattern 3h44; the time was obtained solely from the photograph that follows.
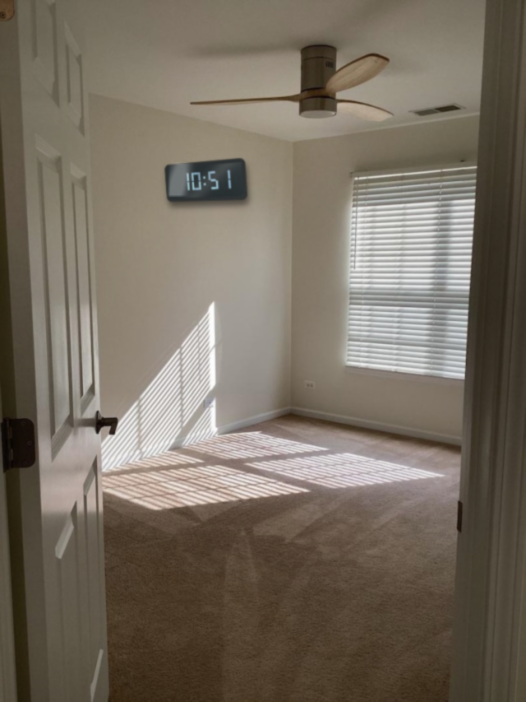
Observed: 10h51
